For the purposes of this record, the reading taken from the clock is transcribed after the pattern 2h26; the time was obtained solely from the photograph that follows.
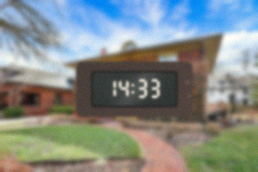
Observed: 14h33
